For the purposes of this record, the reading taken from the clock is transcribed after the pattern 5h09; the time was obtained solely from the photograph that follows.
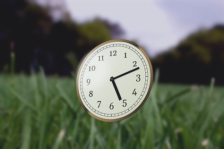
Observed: 5h12
